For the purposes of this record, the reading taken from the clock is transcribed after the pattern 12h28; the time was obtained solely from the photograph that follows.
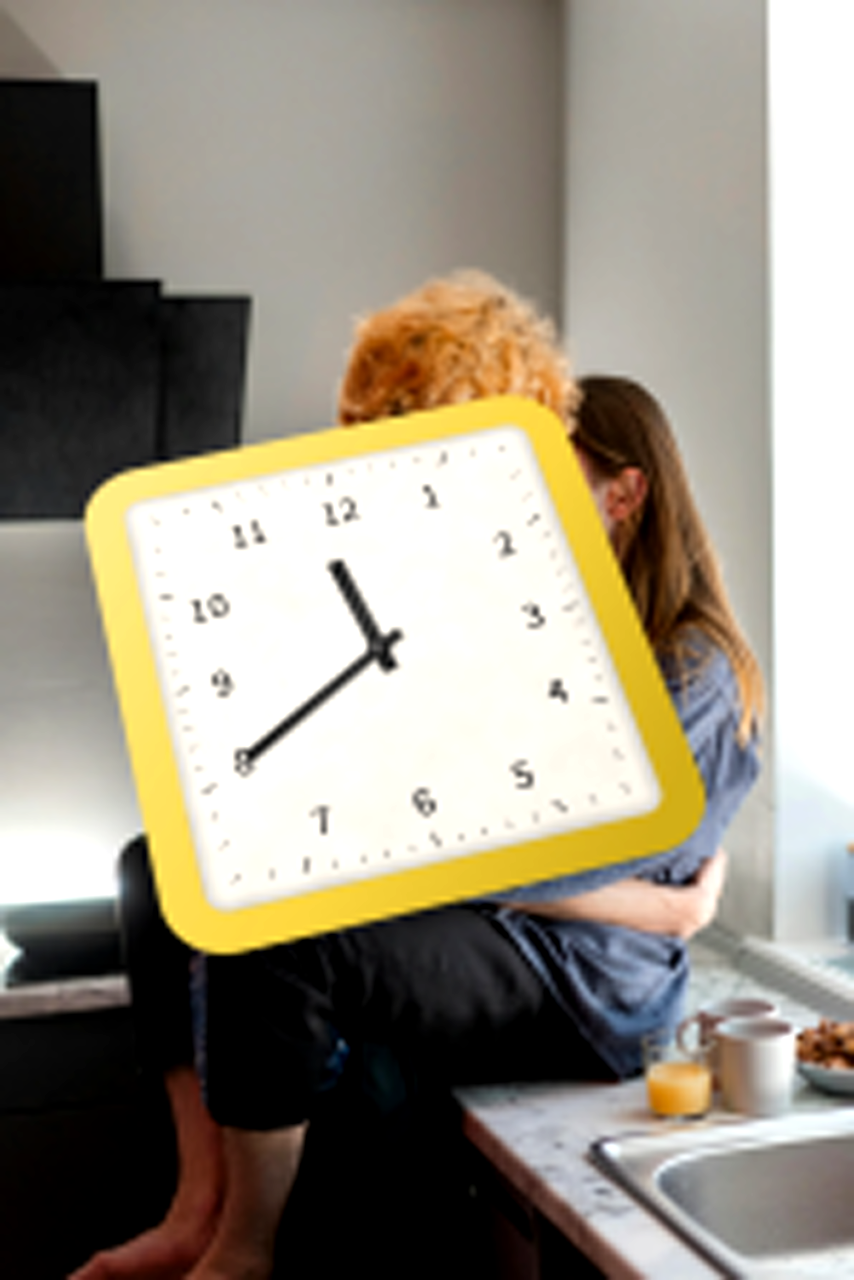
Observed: 11h40
